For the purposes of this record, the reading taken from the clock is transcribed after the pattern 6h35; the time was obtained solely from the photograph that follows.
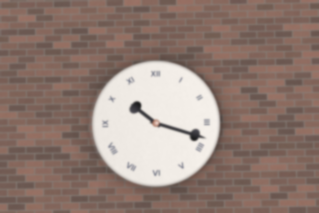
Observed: 10h18
